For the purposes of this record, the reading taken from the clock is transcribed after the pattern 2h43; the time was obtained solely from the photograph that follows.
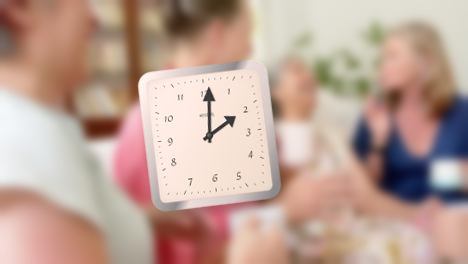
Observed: 2h01
